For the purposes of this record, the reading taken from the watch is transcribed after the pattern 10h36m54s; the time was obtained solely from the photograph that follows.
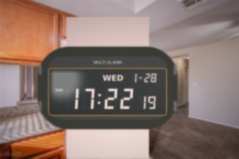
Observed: 17h22m19s
